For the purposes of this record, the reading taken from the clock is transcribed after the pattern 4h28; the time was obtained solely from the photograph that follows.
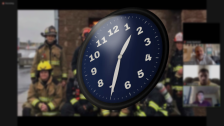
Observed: 1h35
